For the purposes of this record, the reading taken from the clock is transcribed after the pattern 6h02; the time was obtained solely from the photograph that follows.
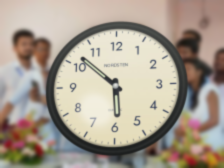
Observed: 5h52
